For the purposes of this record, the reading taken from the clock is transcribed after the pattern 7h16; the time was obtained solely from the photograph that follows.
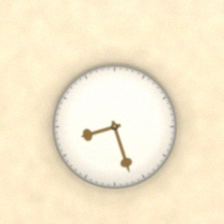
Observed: 8h27
